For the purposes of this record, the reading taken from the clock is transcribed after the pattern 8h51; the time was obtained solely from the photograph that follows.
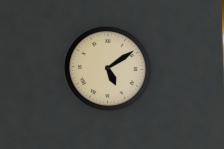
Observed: 5h09
